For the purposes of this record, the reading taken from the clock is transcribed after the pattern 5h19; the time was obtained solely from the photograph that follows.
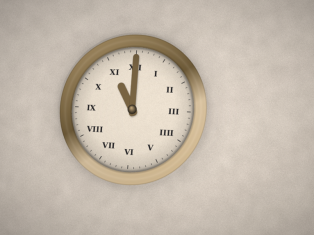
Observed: 11h00
